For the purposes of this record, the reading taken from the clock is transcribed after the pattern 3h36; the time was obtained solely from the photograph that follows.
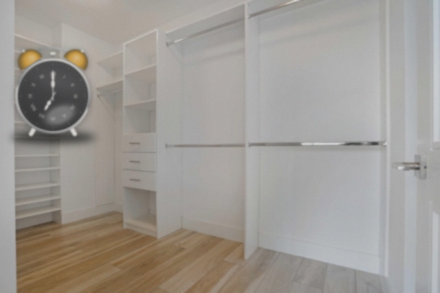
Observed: 7h00
